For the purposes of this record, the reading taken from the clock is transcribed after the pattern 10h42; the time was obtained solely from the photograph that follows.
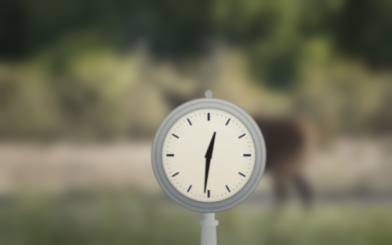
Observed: 12h31
